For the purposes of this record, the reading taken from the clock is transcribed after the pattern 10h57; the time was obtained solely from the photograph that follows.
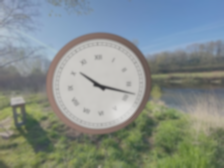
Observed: 10h18
